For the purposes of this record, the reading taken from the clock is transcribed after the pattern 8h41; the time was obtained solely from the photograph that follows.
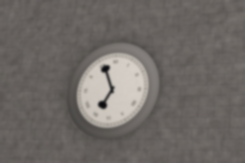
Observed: 6h56
